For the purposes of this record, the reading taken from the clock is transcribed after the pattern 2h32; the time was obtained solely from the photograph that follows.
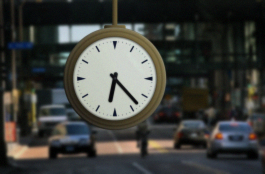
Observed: 6h23
